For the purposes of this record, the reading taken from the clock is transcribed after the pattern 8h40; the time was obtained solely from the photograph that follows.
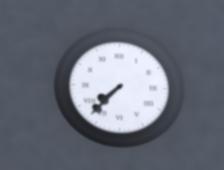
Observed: 7h37
